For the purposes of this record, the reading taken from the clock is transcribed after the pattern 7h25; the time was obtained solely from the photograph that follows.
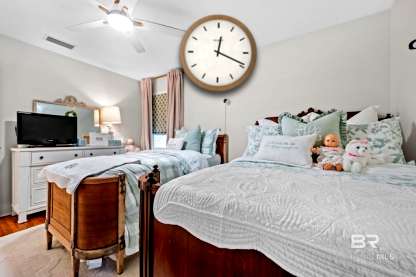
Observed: 12h19
